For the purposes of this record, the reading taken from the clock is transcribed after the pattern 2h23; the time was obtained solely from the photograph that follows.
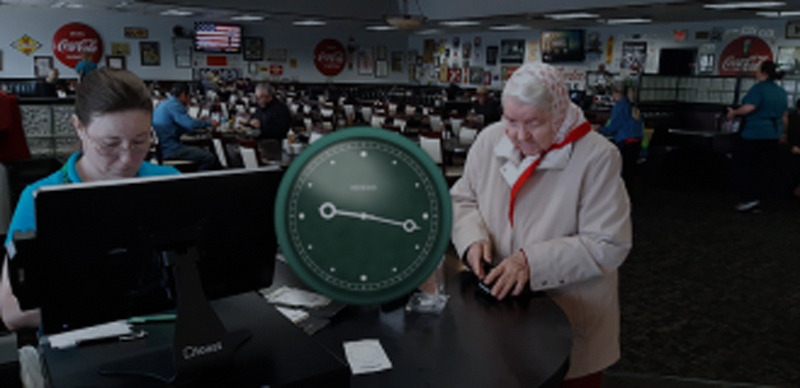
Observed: 9h17
